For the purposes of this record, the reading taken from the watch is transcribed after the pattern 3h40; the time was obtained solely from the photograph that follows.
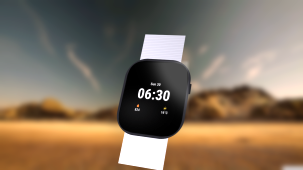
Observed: 6h30
